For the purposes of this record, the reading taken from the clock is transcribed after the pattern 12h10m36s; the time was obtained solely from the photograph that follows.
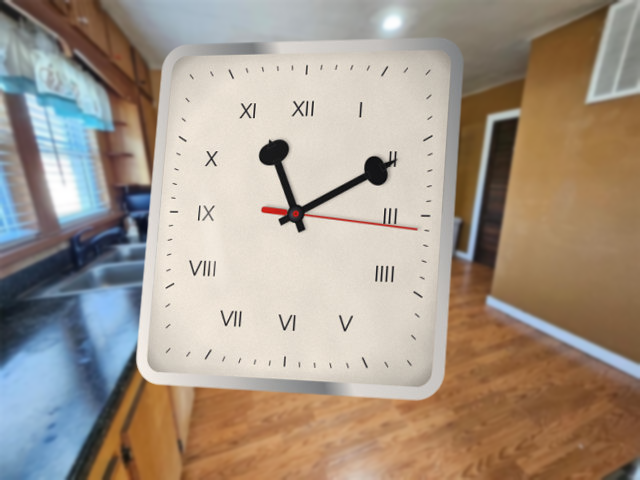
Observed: 11h10m16s
